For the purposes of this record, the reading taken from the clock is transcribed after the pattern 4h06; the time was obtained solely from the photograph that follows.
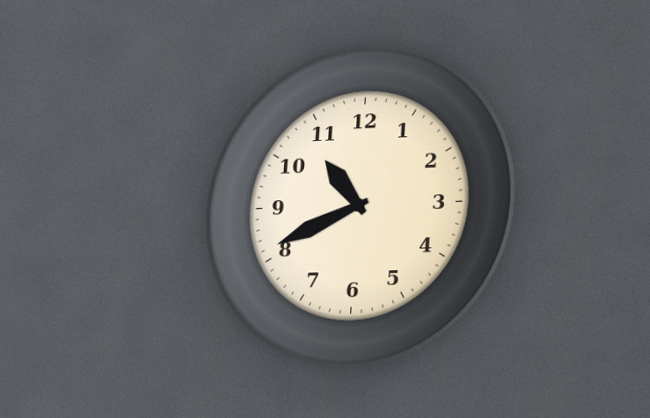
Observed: 10h41
